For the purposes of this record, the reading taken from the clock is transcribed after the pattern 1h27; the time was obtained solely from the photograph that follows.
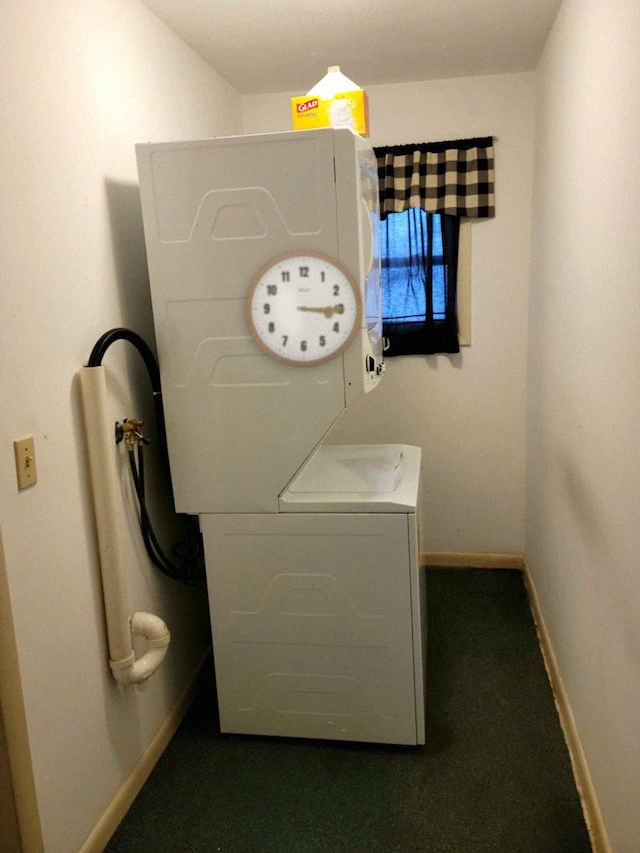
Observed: 3h15
